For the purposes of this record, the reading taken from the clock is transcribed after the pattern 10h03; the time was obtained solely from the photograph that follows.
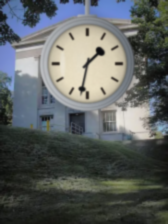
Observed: 1h32
